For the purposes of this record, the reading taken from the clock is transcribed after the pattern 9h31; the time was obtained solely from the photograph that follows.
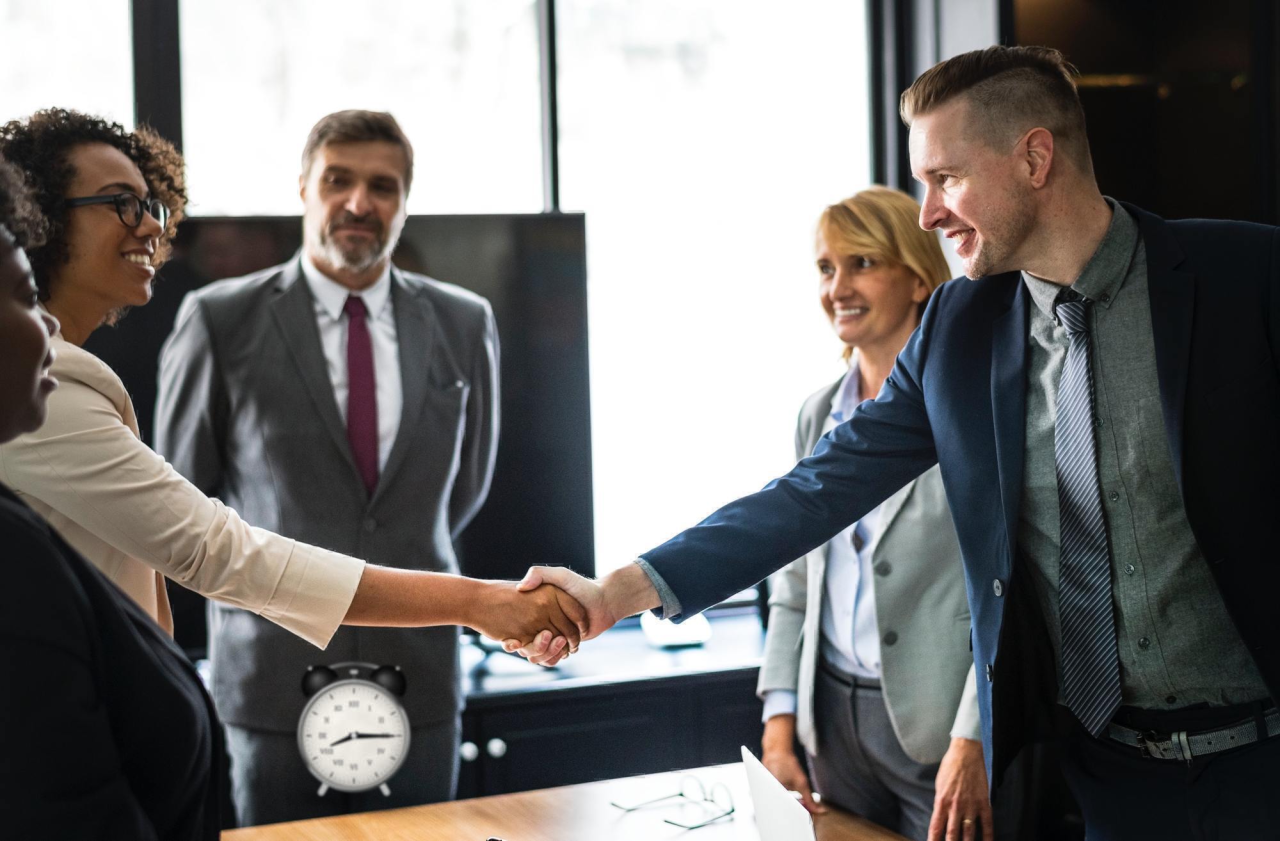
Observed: 8h15
